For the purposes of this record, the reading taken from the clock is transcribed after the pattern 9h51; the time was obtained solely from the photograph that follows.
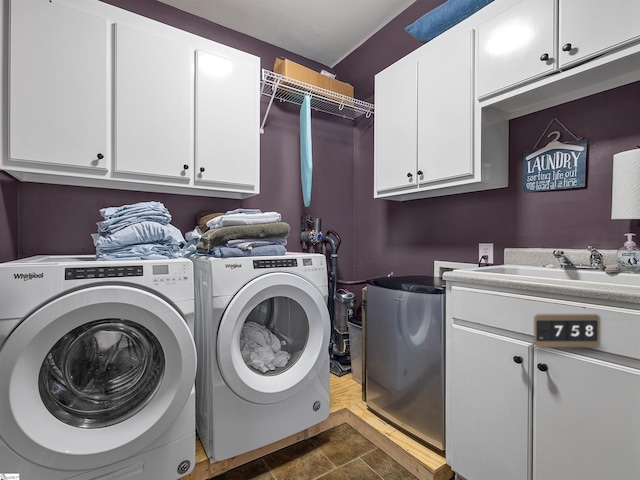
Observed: 7h58
